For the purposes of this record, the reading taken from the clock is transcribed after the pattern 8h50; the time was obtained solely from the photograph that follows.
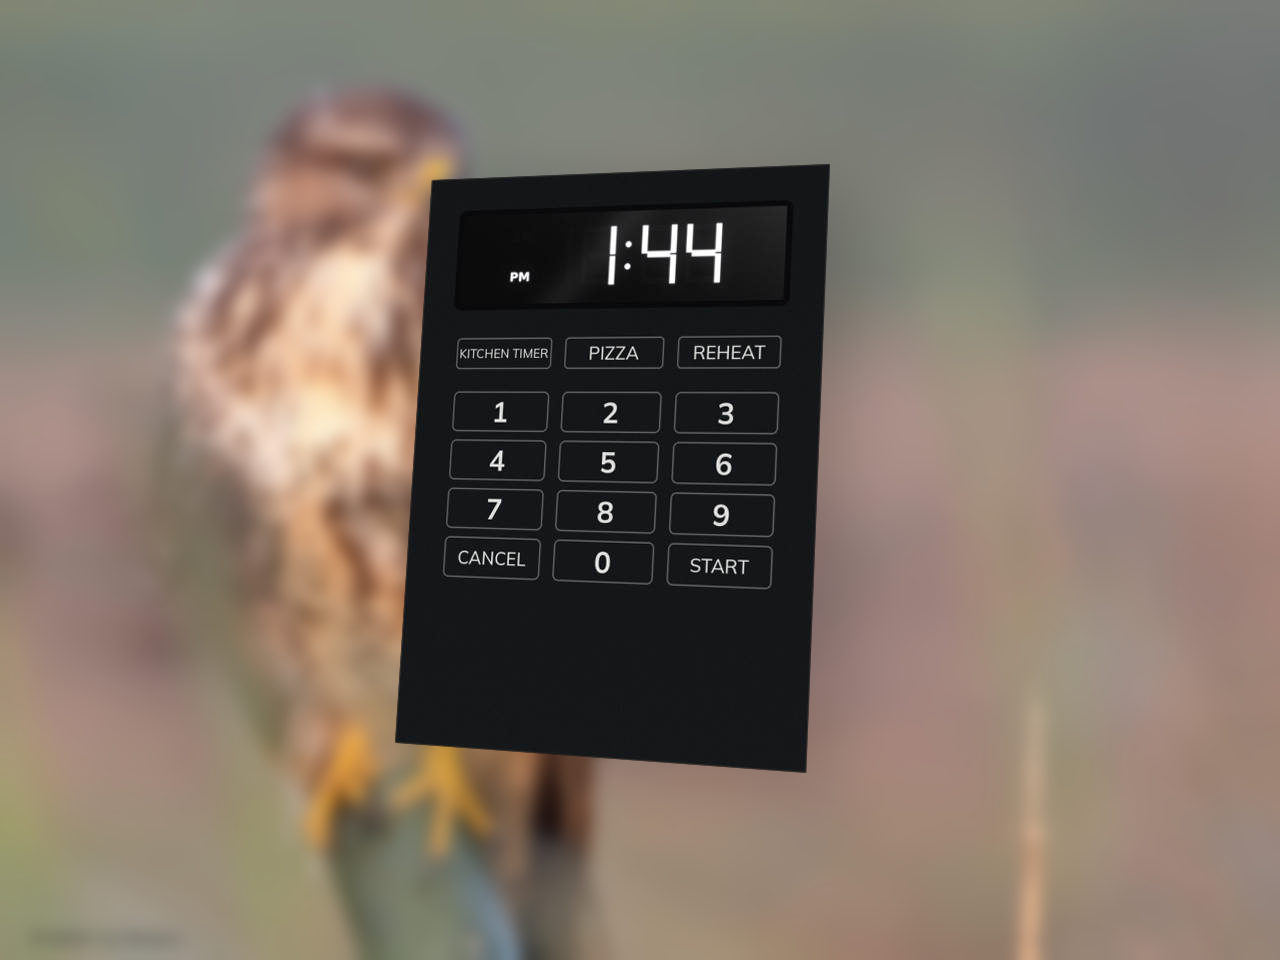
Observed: 1h44
